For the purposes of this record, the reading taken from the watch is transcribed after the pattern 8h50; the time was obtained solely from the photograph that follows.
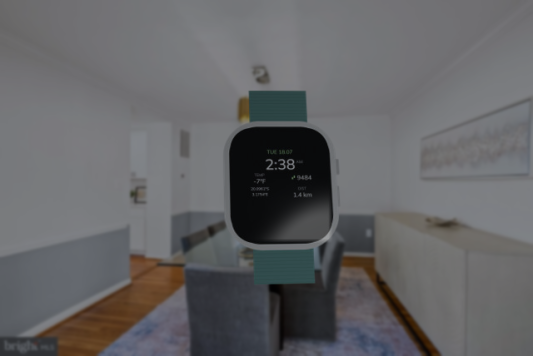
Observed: 2h38
